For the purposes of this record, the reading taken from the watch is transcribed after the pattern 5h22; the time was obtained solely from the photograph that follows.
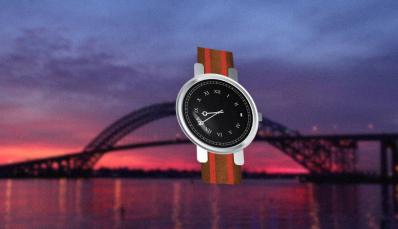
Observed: 8h39
